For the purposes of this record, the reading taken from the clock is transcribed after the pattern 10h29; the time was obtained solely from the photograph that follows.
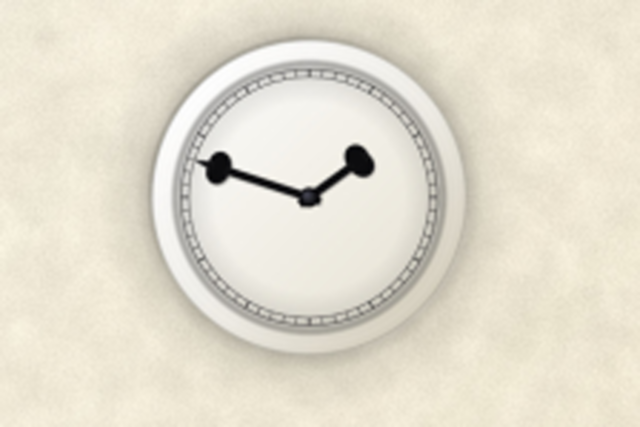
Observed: 1h48
